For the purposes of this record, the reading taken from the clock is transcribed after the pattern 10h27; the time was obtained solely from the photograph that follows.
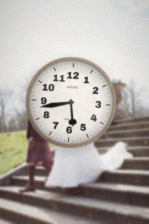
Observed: 5h43
